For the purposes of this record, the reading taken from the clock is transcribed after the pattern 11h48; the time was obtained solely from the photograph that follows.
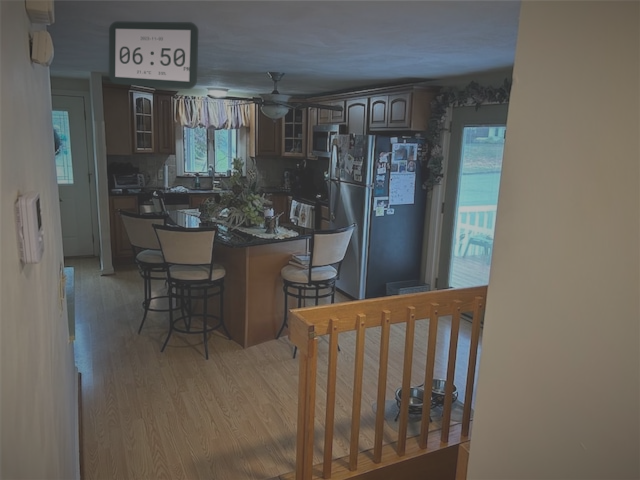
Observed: 6h50
